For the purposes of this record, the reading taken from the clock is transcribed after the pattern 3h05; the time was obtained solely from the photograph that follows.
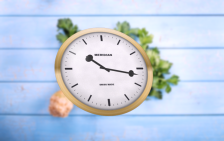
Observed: 10h17
